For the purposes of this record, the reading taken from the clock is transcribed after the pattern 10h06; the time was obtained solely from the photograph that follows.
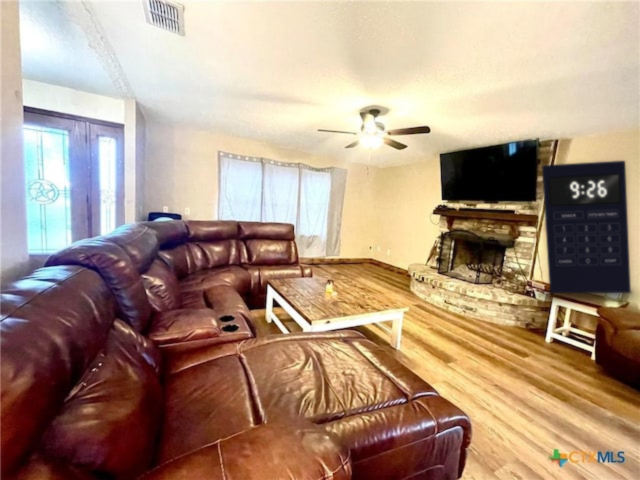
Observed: 9h26
